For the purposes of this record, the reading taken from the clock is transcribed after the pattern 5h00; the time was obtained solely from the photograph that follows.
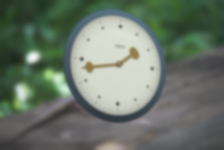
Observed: 1h43
